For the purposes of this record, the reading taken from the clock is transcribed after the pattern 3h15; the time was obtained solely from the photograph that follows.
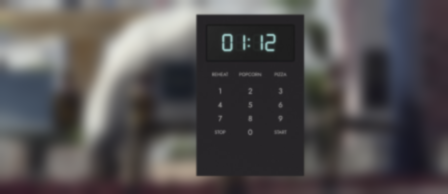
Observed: 1h12
